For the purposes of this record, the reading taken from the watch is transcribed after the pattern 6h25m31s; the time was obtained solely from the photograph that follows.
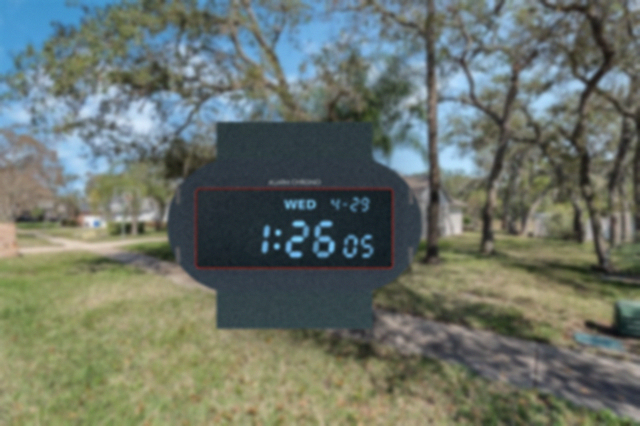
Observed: 1h26m05s
